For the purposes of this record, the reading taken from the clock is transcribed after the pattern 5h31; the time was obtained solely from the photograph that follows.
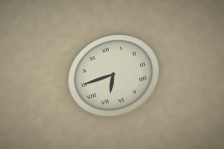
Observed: 6h45
